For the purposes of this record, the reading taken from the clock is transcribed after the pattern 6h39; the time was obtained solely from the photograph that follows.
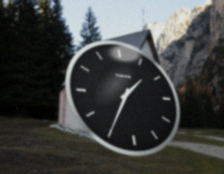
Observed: 1h35
